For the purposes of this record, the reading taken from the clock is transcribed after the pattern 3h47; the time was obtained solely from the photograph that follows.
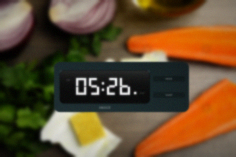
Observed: 5h26
